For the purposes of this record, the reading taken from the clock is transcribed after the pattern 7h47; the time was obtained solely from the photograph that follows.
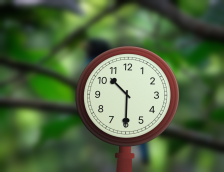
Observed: 10h30
